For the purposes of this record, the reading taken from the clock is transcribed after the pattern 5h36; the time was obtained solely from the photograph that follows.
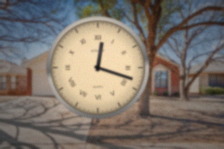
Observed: 12h18
